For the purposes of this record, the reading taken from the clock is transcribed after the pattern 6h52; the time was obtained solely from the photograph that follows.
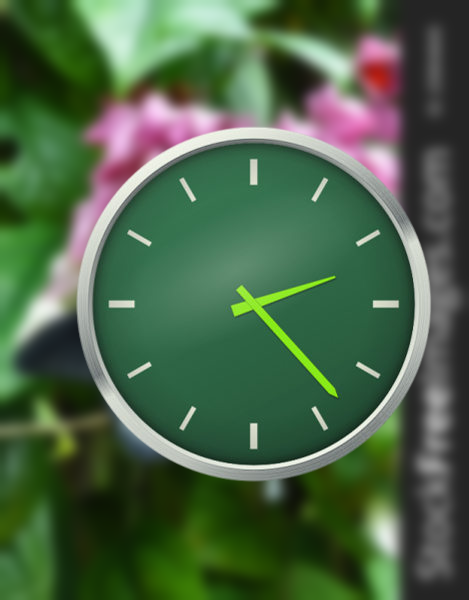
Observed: 2h23
